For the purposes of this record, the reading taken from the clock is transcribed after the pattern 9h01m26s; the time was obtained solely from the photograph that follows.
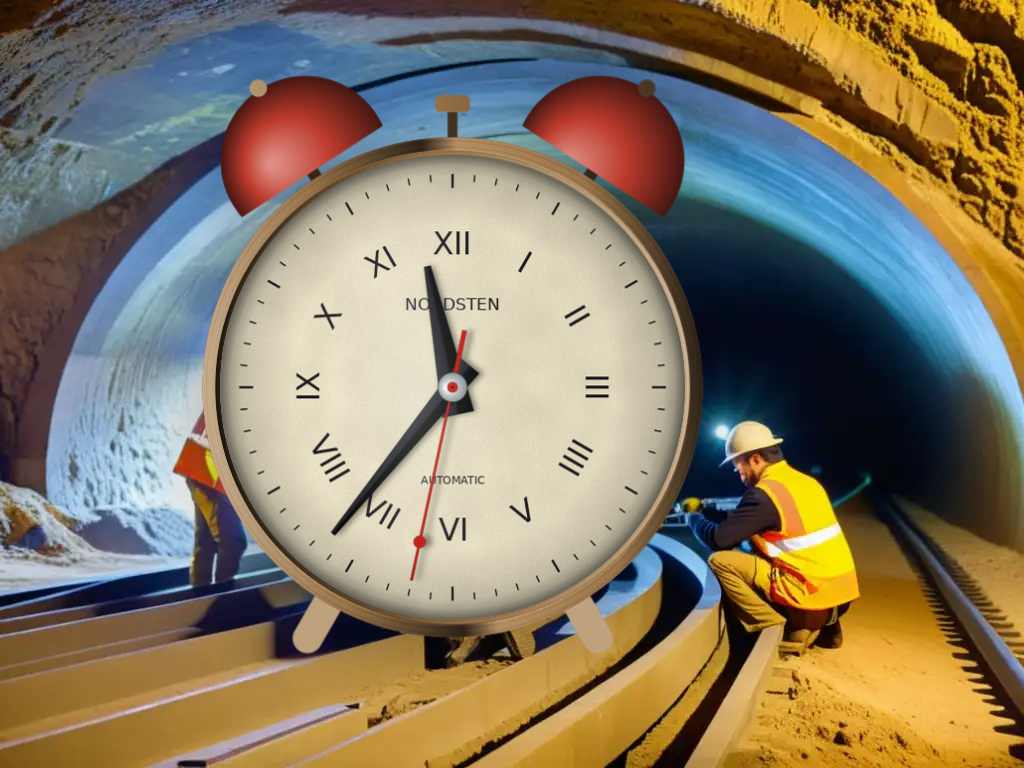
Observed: 11h36m32s
